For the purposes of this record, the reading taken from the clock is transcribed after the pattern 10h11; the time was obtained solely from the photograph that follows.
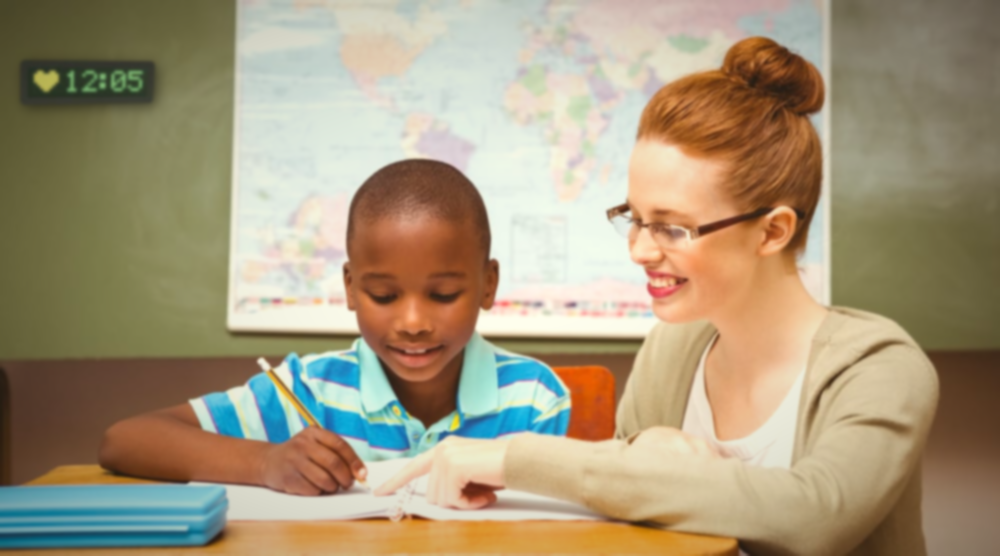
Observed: 12h05
